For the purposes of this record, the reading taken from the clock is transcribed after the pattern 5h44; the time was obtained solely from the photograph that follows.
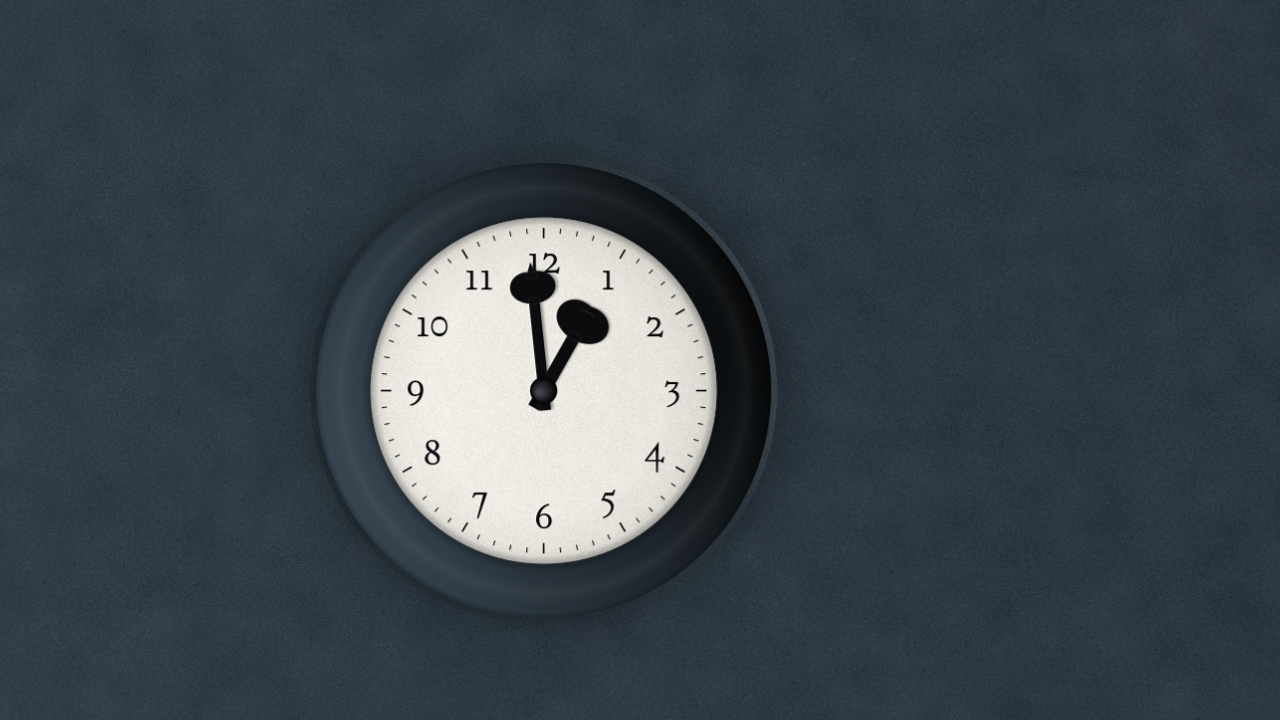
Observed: 12h59
